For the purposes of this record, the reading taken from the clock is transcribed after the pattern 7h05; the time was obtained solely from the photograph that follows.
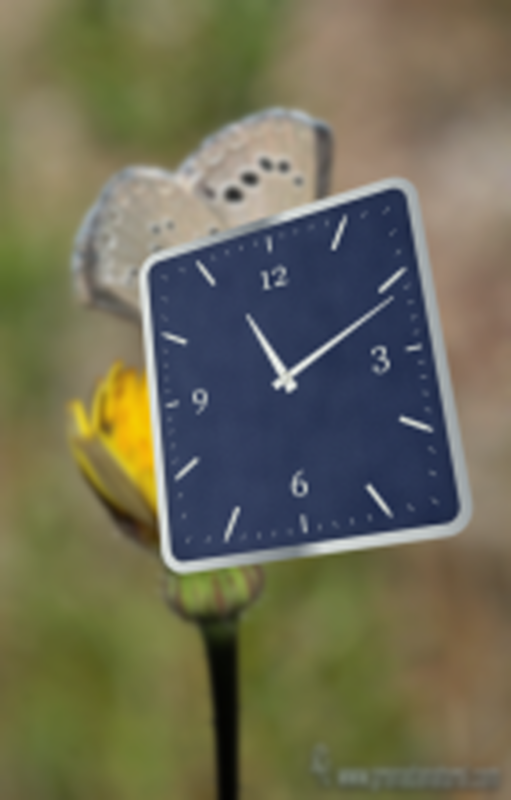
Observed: 11h11
